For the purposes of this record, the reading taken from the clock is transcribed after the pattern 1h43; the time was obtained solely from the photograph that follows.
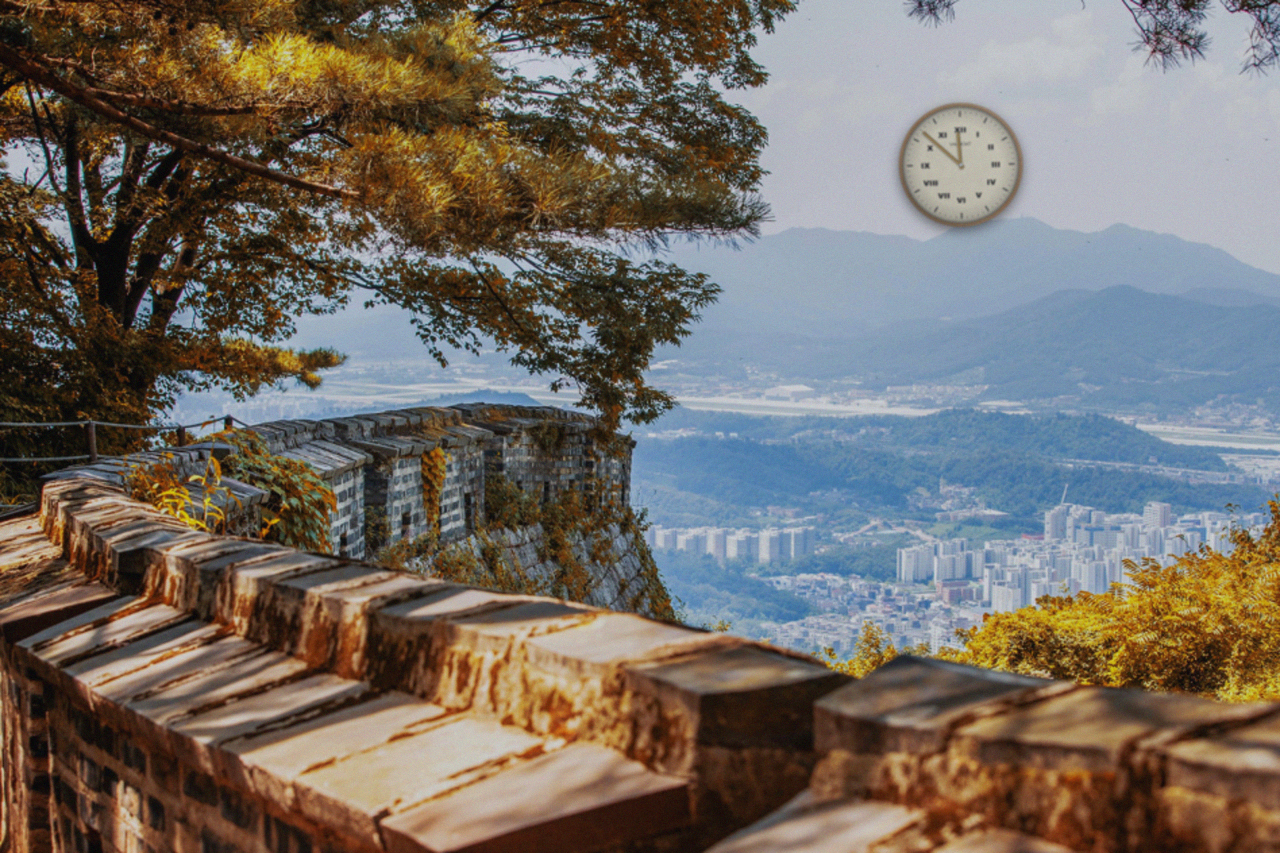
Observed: 11h52
